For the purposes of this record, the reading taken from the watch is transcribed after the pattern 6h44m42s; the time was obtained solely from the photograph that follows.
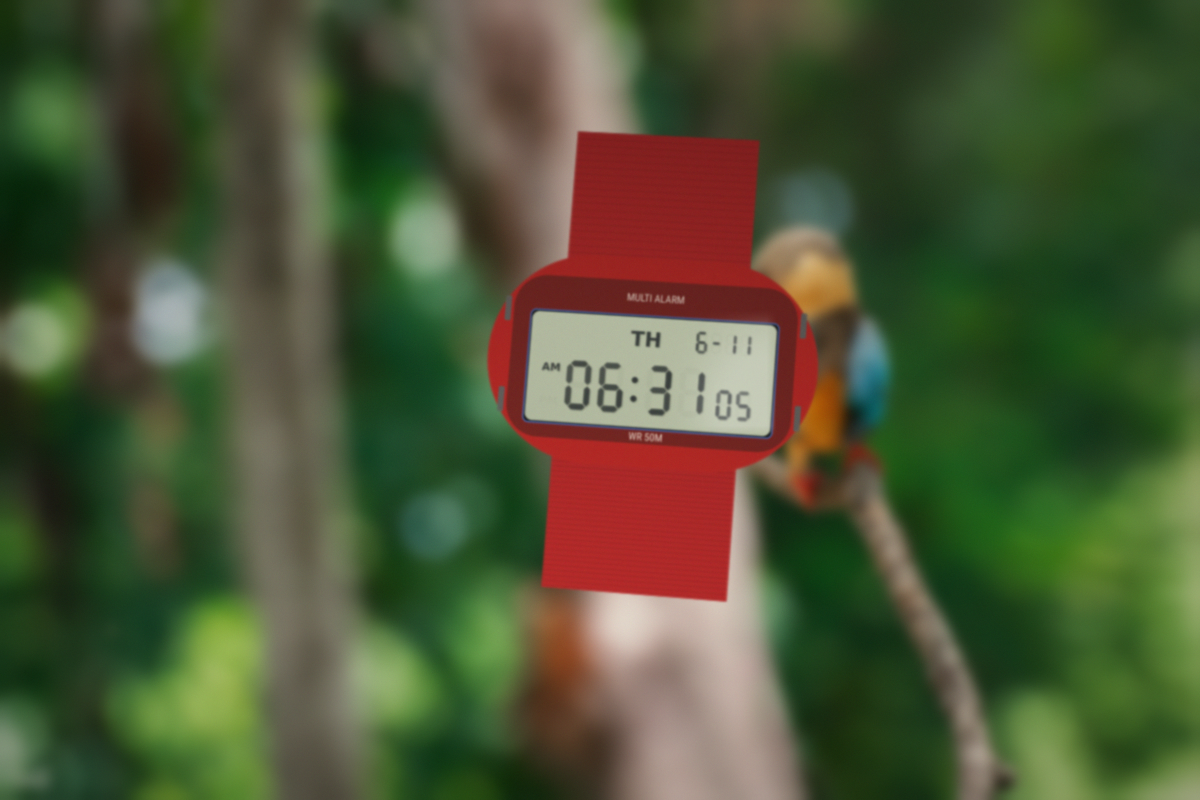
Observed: 6h31m05s
